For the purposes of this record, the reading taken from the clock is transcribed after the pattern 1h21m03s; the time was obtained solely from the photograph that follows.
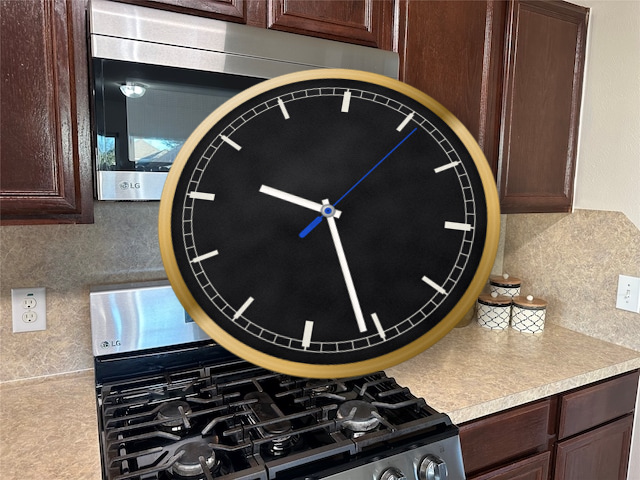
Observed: 9h26m06s
